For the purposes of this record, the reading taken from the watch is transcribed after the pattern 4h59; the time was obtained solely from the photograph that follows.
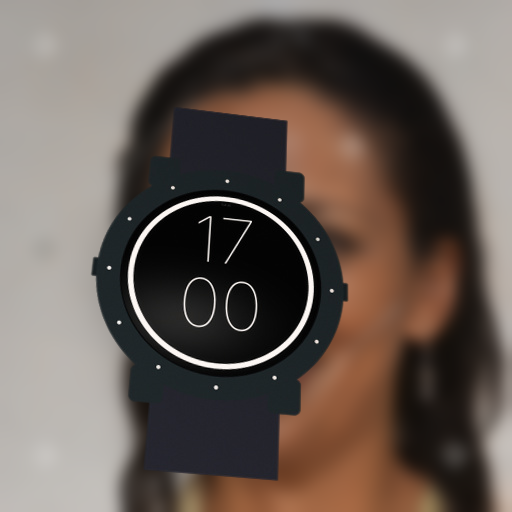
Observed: 17h00
